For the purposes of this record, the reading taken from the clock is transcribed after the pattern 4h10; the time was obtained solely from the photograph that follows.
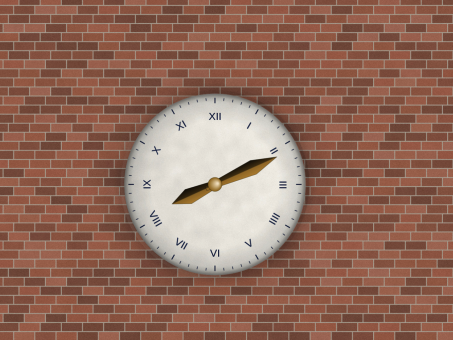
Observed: 8h11
